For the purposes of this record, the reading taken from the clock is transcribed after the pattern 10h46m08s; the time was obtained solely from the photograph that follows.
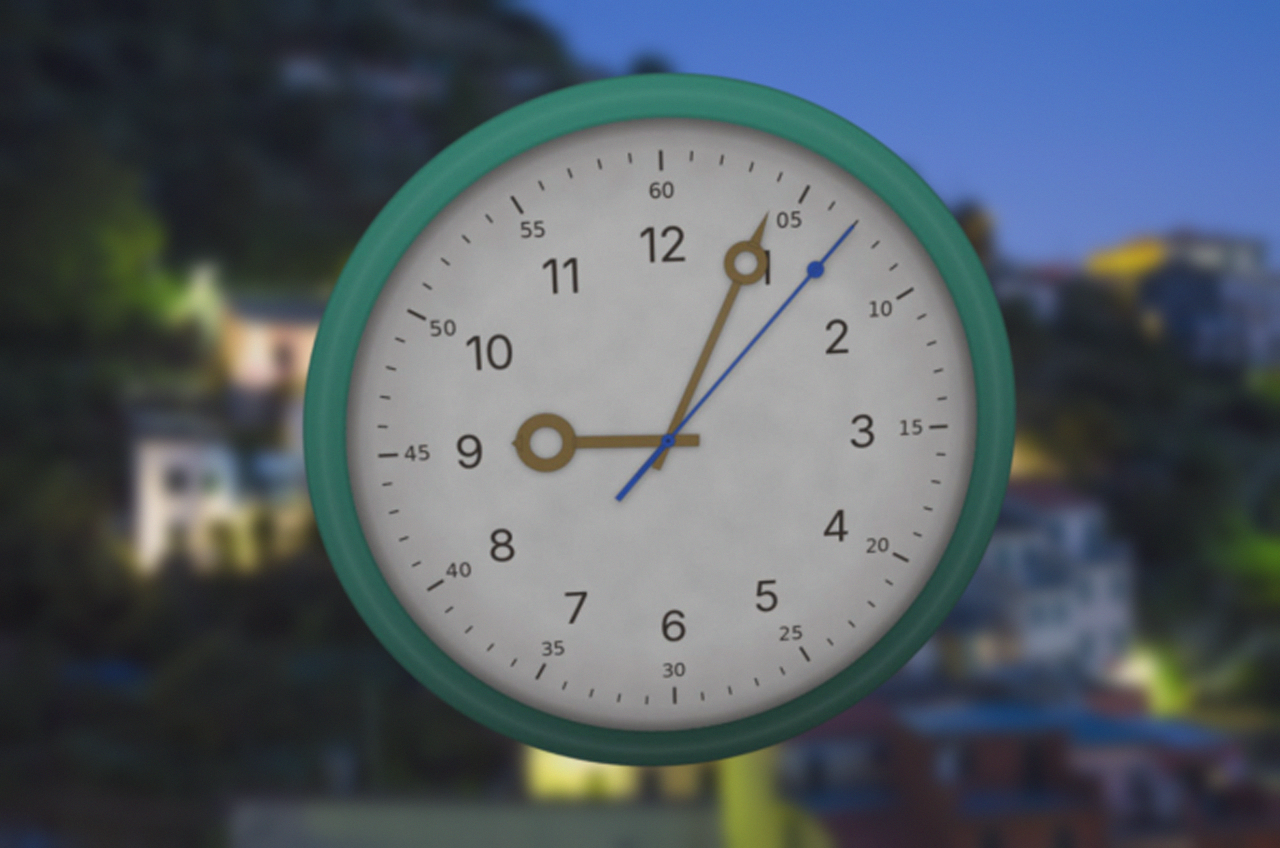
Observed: 9h04m07s
